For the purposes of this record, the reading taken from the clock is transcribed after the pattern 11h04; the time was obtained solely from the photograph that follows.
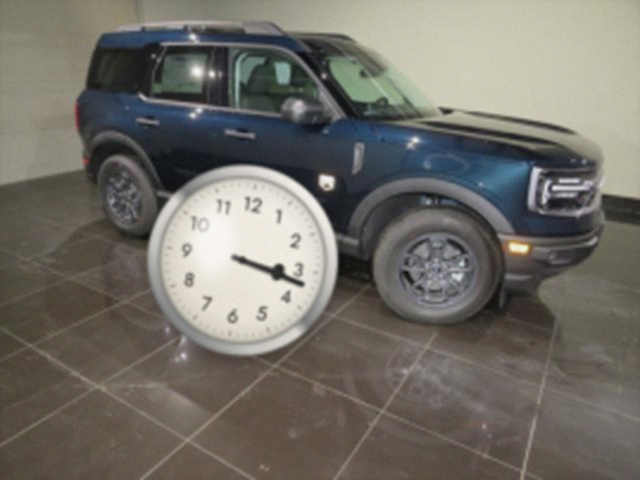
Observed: 3h17
